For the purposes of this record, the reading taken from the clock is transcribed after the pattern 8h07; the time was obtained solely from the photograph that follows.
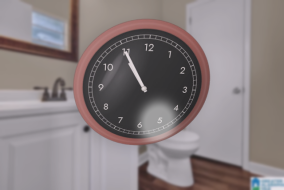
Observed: 10h55
